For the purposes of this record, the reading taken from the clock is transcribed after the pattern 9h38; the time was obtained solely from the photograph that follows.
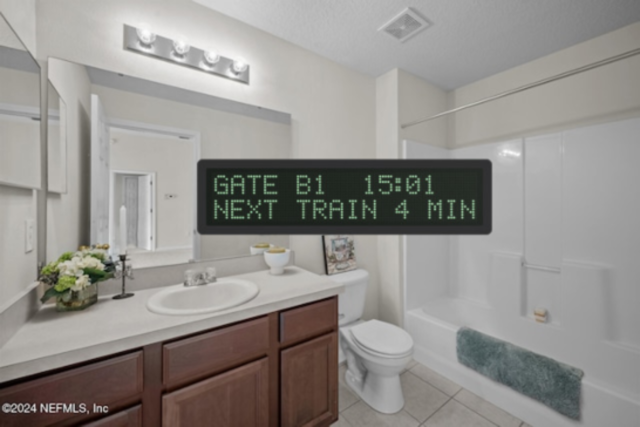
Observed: 15h01
